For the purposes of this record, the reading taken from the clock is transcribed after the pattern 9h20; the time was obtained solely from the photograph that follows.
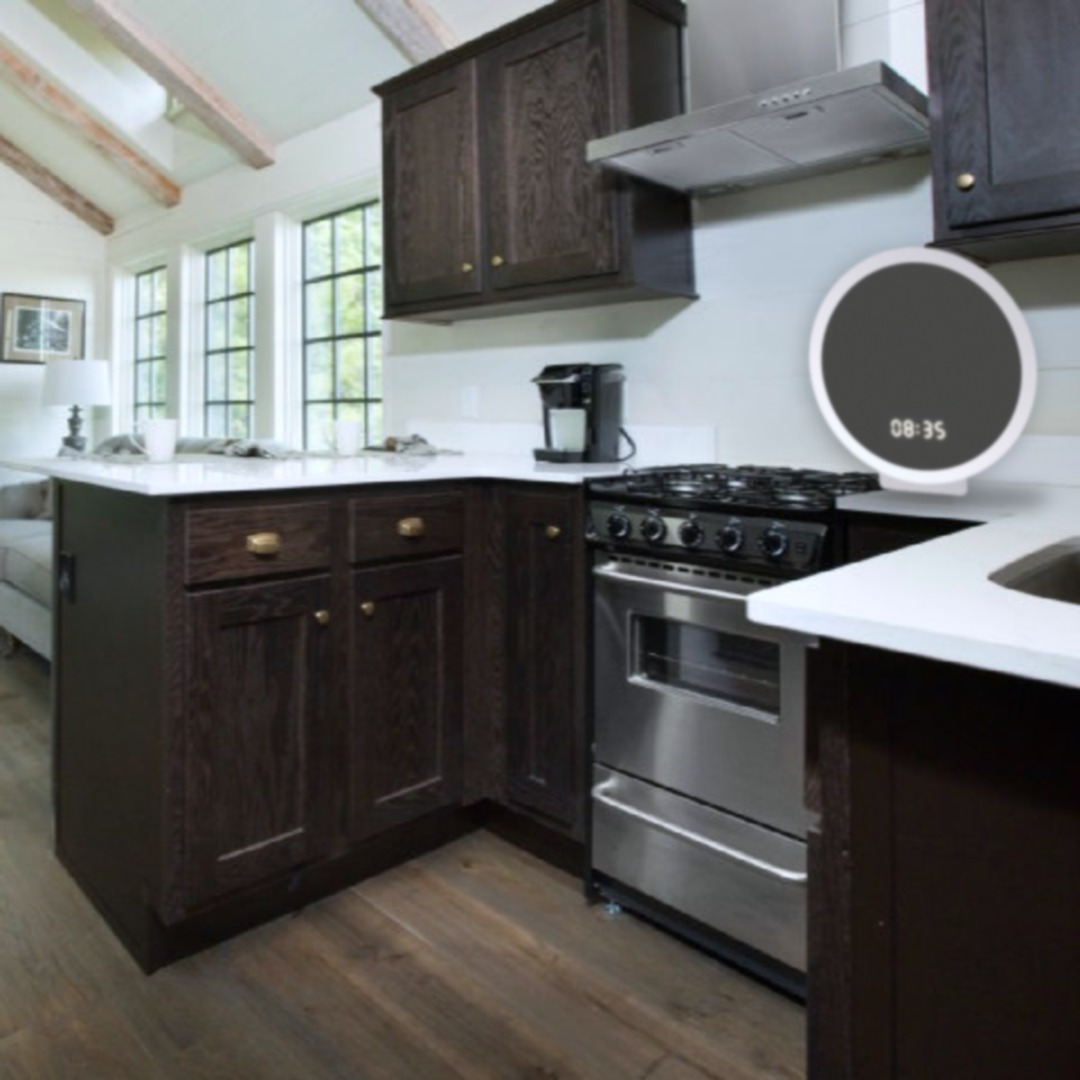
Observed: 8h35
